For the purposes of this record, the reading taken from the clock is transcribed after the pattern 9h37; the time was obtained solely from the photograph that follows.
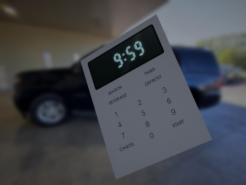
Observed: 9h59
